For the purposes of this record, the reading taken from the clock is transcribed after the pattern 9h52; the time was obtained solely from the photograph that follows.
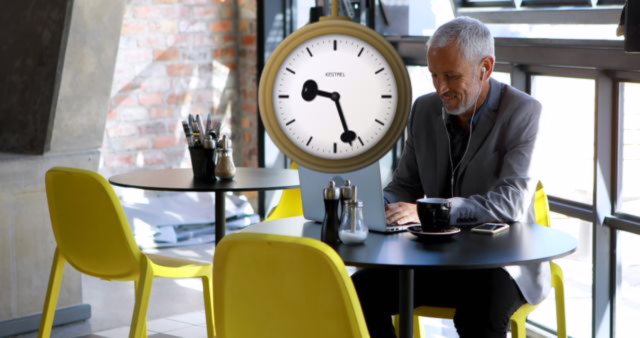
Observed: 9h27
